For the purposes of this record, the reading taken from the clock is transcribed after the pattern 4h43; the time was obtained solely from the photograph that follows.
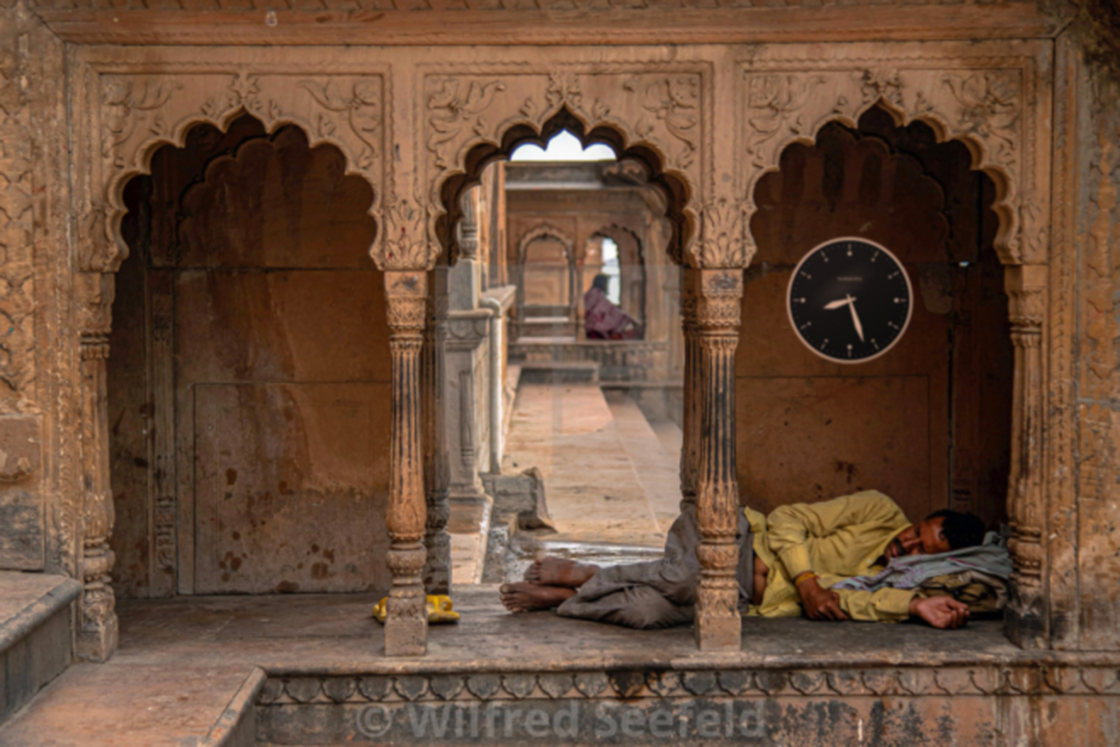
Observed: 8h27
